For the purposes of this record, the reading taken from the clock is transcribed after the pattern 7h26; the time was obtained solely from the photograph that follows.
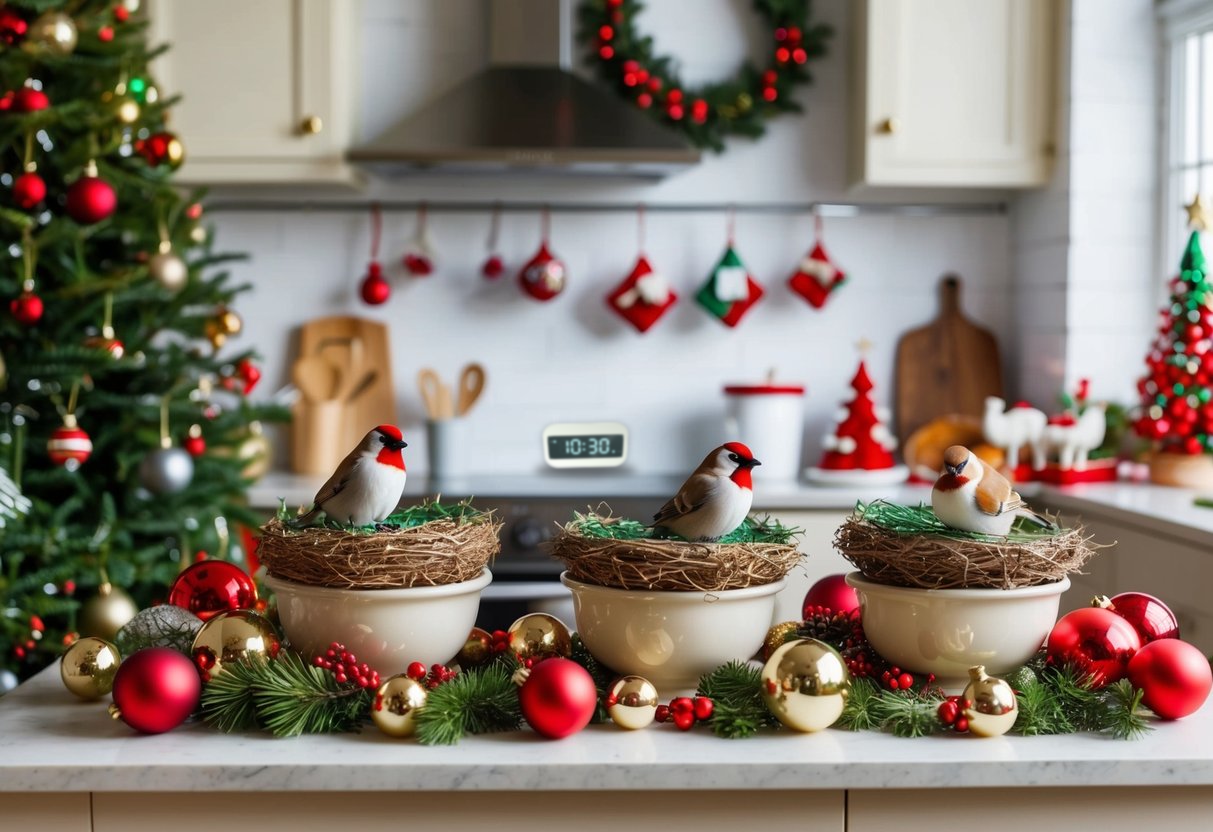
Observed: 10h30
